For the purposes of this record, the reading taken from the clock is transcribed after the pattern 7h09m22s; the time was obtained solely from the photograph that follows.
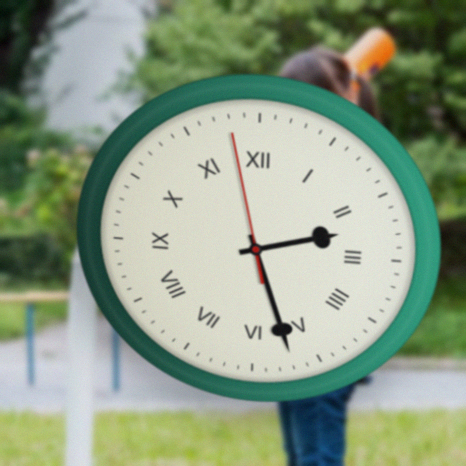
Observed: 2h26m58s
